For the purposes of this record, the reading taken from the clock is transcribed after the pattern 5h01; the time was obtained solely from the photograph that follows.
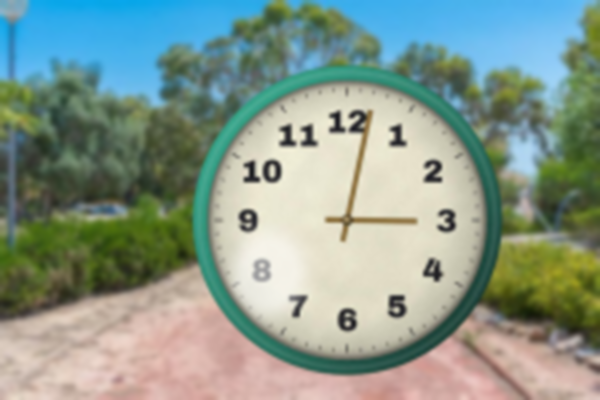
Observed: 3h02
